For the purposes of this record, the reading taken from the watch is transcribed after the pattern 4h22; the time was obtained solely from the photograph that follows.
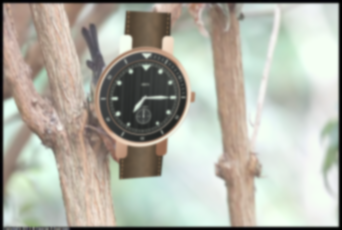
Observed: 7h15
